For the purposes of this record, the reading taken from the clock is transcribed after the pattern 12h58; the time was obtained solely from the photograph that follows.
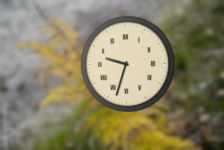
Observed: 9h33
